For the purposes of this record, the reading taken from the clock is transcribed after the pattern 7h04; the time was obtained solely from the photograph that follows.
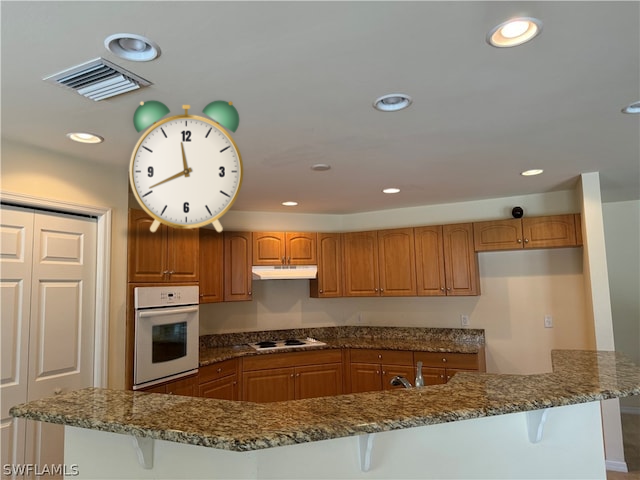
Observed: 11h41
